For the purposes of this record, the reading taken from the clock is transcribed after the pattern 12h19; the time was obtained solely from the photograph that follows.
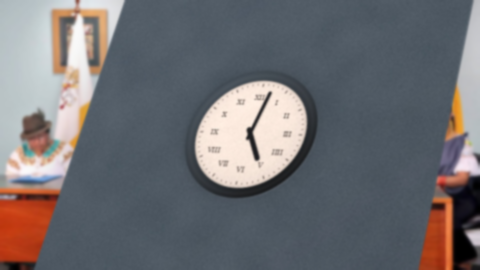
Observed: 5h02
